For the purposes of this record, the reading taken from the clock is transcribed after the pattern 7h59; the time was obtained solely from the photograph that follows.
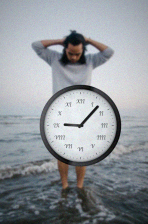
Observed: 9h07
